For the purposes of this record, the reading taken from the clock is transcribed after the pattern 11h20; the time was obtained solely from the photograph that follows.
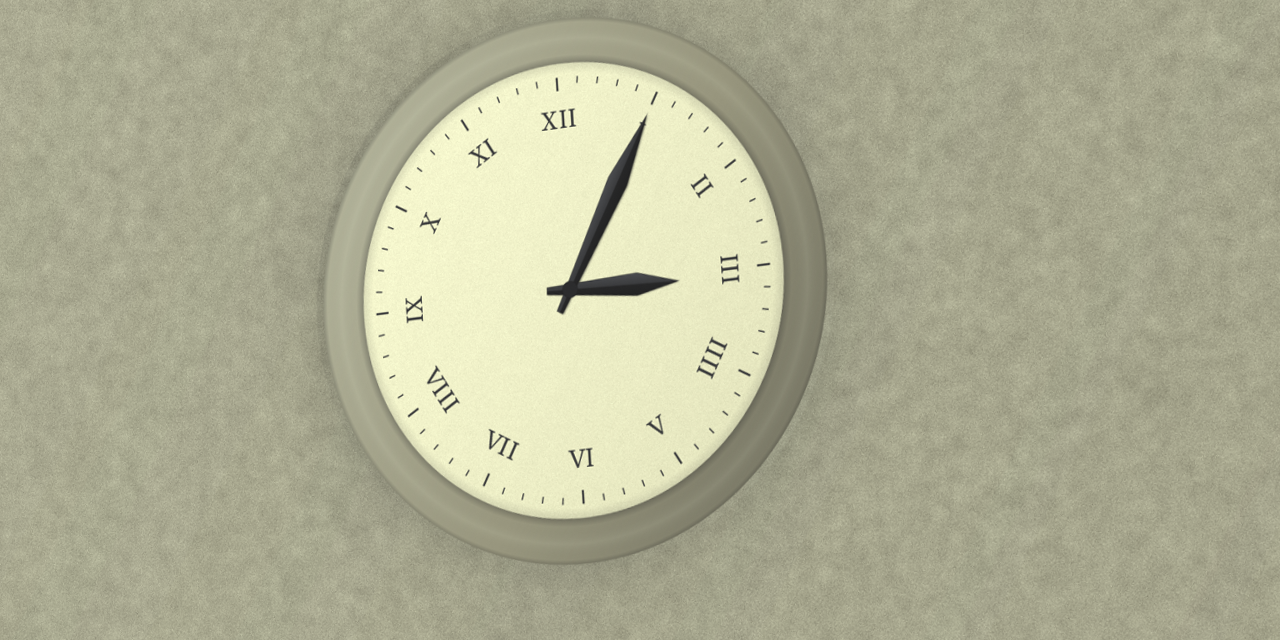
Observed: 3h05
